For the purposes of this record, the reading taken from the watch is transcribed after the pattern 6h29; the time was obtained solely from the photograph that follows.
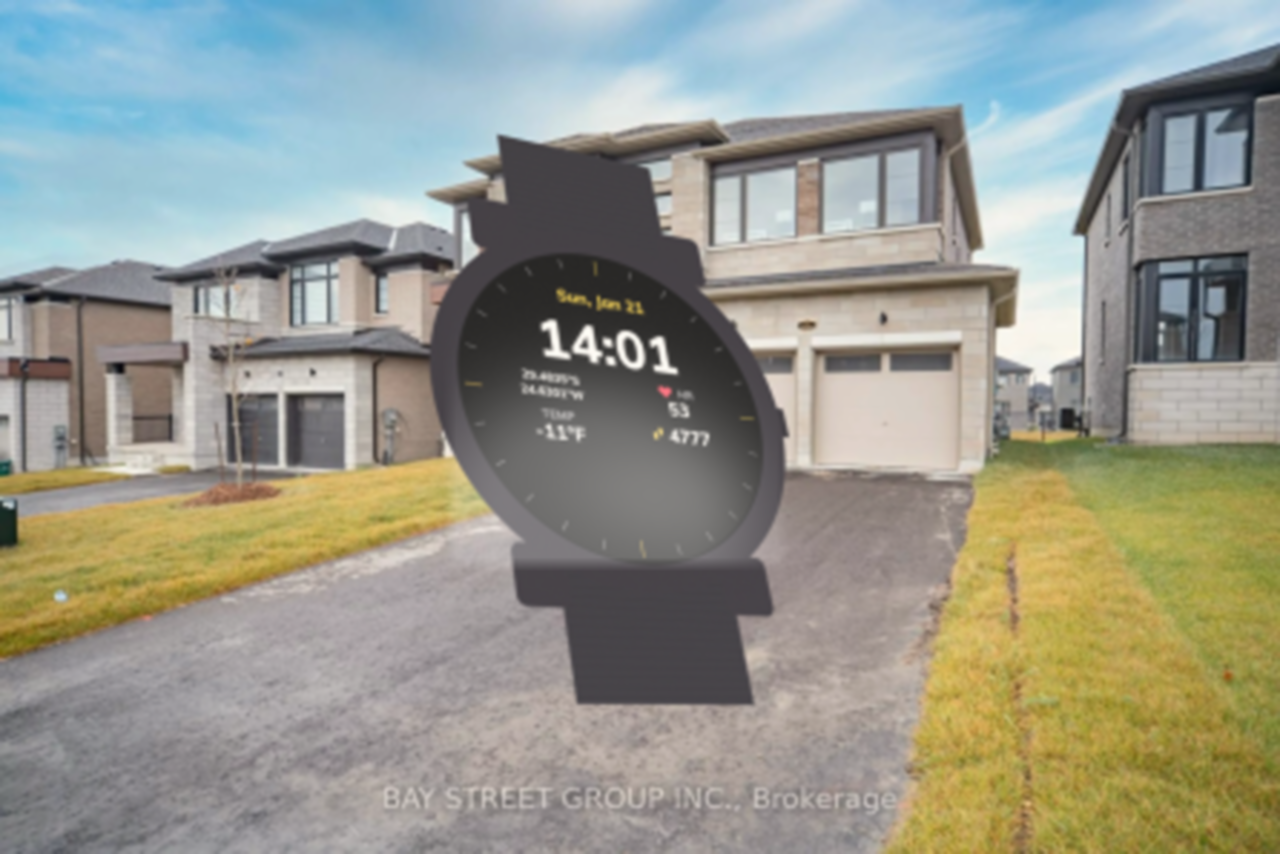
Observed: 14h01
